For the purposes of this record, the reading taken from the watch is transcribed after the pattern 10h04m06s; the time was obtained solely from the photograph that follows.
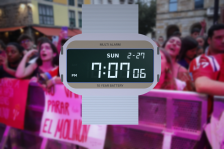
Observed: 7h07m06s
